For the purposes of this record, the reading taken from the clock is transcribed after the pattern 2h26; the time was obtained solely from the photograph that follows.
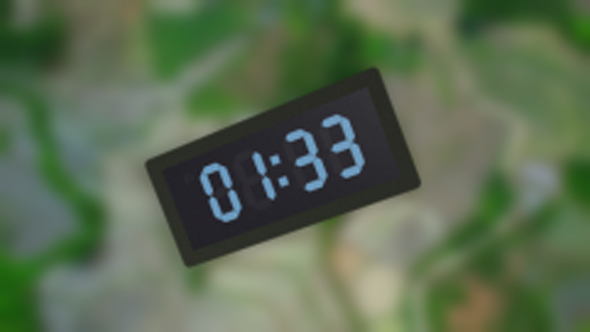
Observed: 1h33
